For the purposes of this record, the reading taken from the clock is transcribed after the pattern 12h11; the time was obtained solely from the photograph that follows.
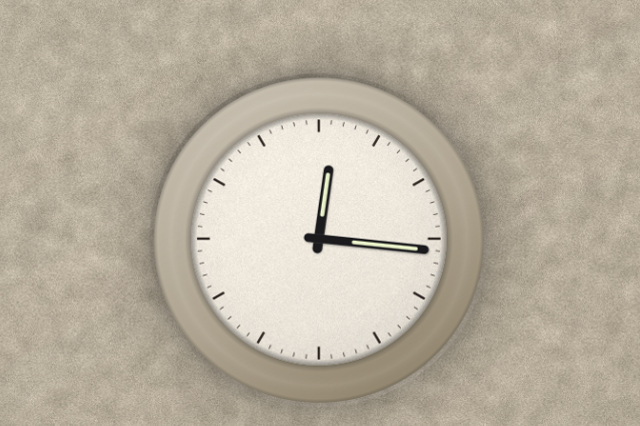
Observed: 12h16
